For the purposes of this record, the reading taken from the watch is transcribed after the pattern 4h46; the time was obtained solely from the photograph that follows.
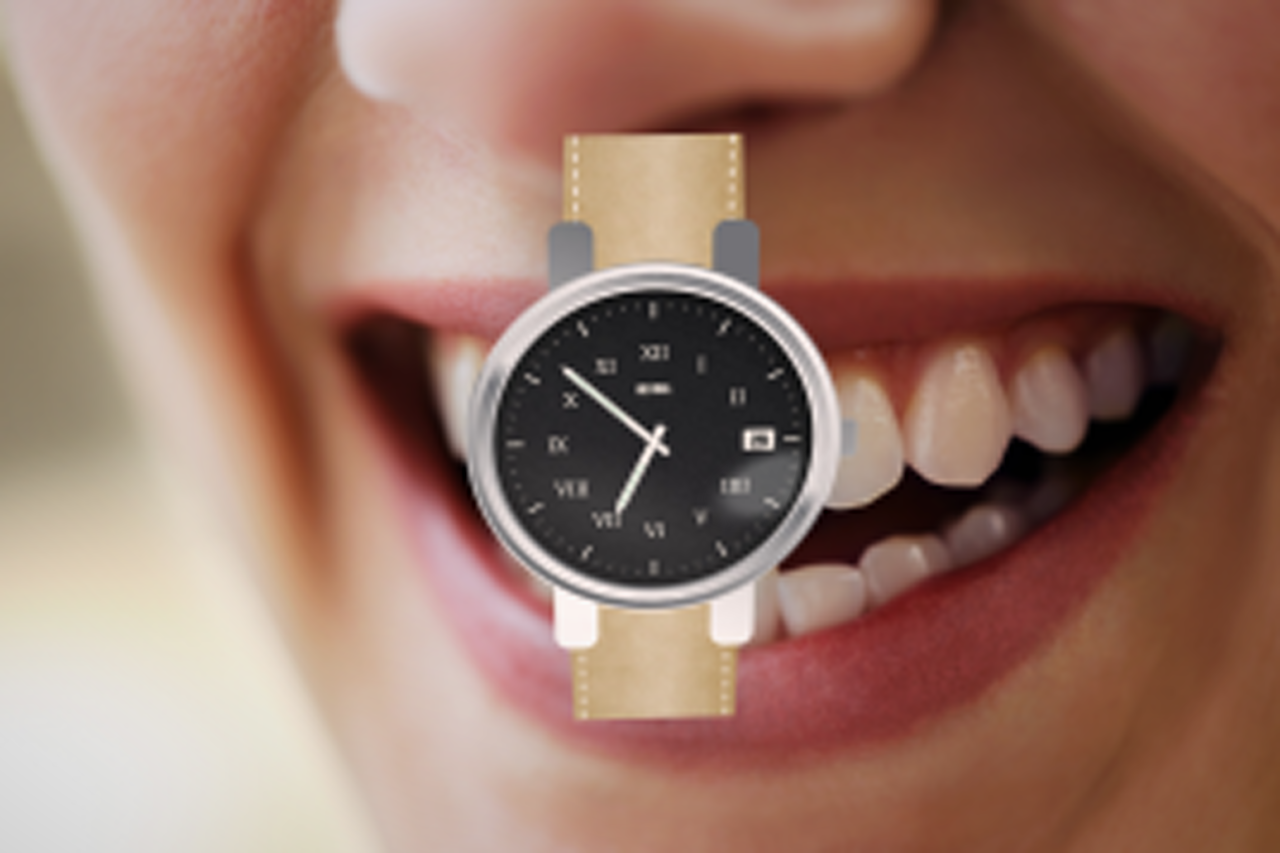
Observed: 6h52
